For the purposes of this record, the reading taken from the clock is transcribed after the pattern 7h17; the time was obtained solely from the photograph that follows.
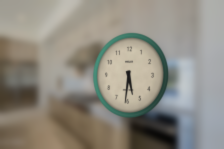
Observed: 5h31
